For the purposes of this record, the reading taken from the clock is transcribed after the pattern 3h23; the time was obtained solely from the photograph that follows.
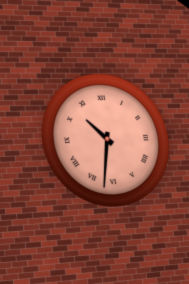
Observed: 10h32
